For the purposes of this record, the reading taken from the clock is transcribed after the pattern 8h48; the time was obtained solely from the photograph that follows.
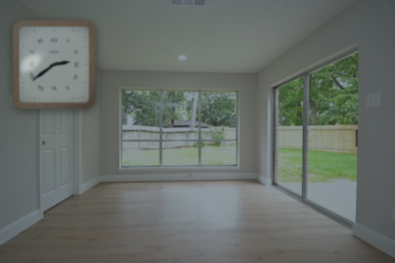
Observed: 2h39
